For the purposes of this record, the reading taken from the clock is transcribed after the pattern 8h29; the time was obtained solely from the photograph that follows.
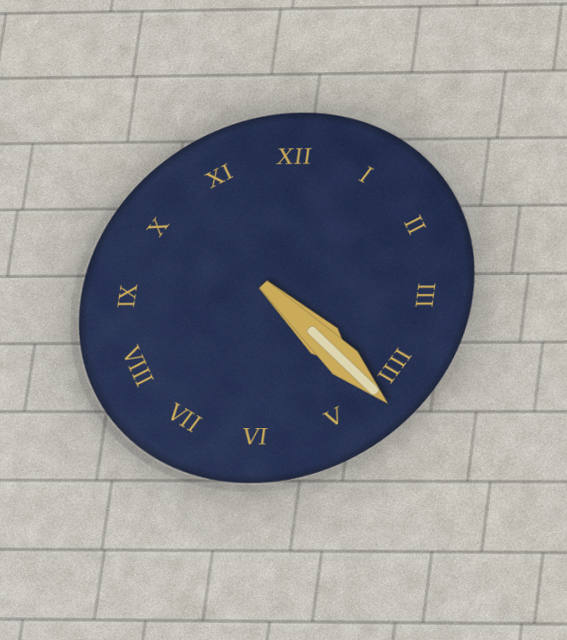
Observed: 4h22
